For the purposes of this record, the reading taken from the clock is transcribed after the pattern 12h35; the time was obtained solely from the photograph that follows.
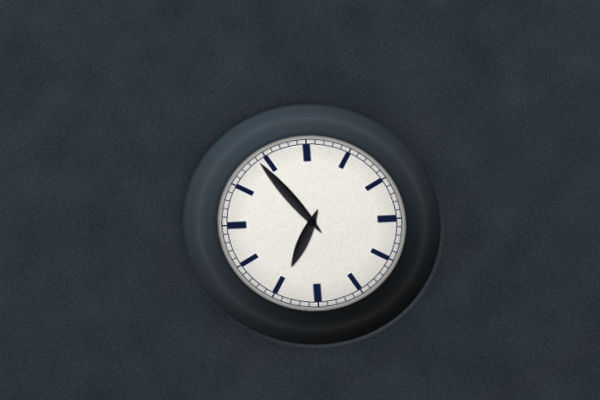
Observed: 6h54
